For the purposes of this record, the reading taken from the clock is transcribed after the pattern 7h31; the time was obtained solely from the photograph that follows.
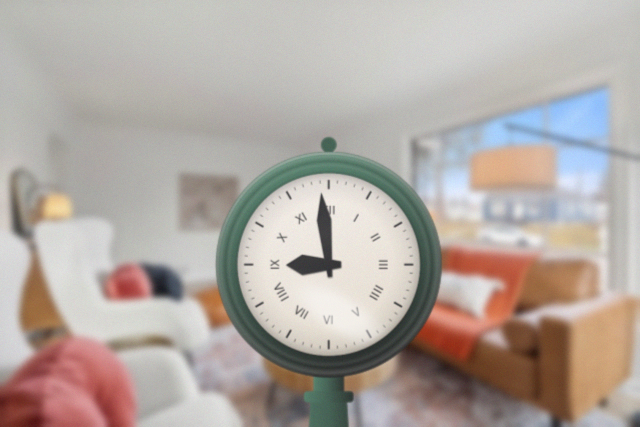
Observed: 8h59
